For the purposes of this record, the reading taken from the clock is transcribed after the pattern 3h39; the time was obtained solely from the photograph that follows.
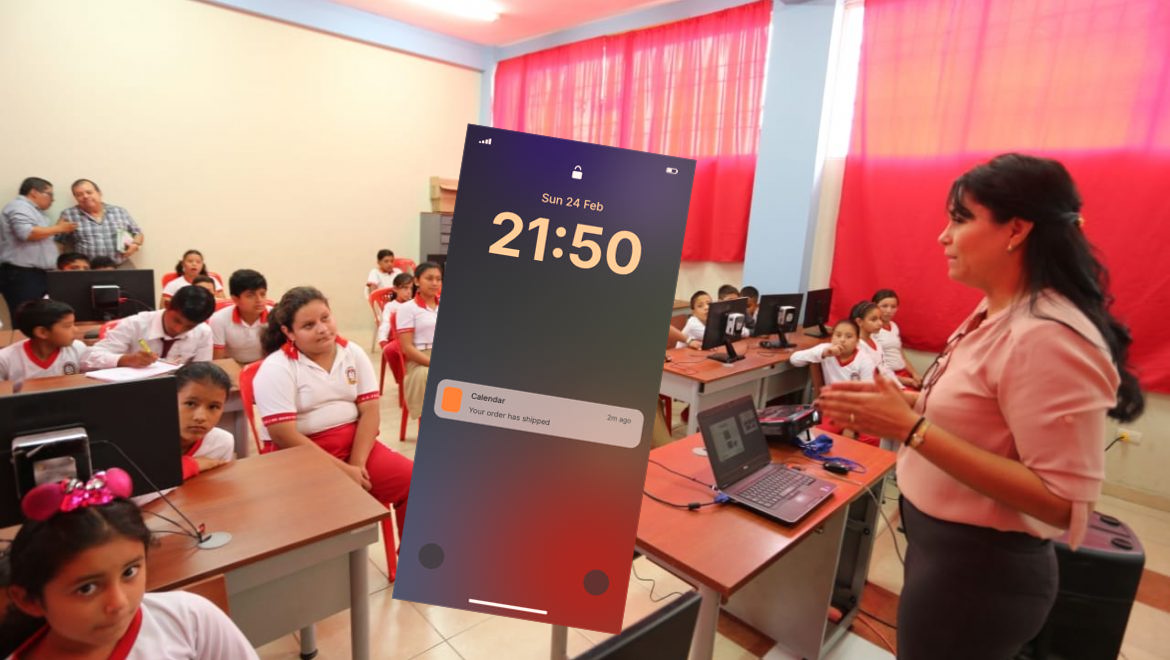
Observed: 21h50
